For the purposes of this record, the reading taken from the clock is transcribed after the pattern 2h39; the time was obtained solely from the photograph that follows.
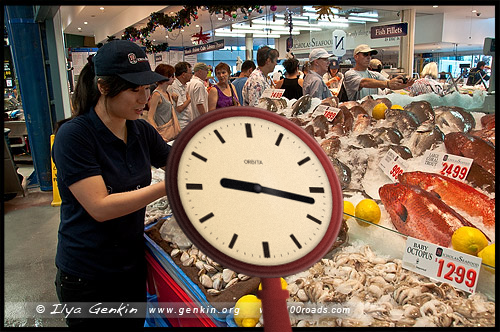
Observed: 9h17
